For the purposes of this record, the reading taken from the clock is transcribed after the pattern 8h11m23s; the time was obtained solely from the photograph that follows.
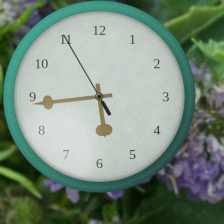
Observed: 5h43m55s
